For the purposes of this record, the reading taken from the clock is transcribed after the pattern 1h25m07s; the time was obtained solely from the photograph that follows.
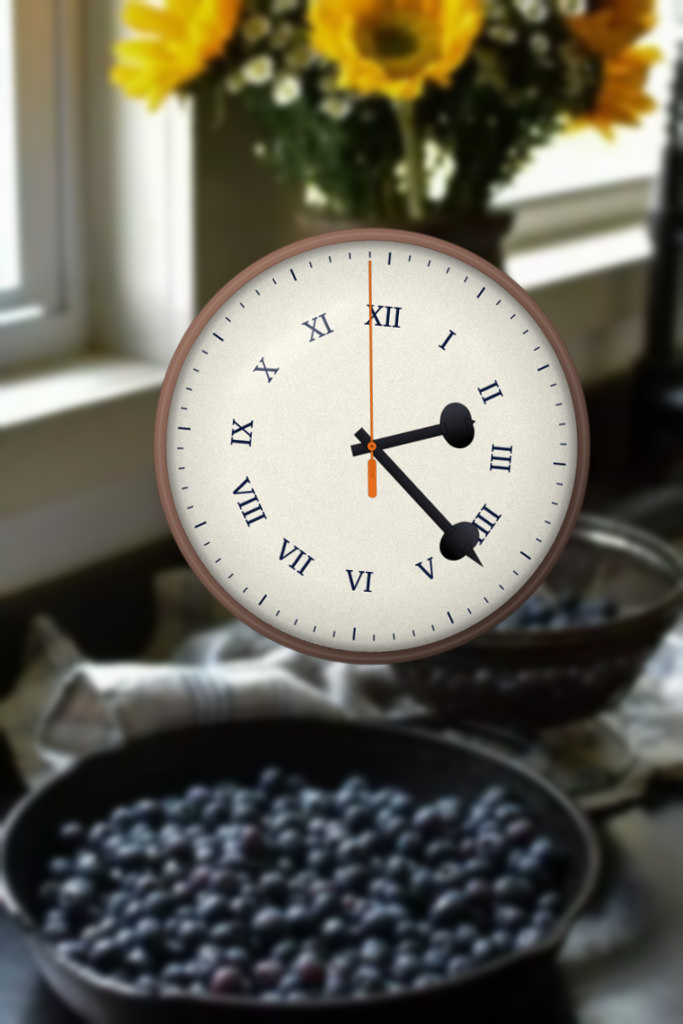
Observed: 2h21m59s
